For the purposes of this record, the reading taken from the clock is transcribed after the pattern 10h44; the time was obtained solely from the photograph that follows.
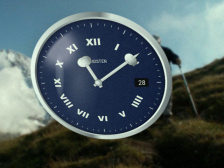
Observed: 11h09
